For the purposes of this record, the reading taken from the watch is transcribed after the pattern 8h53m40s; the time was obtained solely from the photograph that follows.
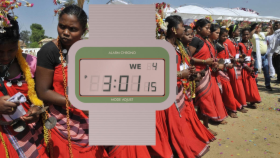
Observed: 3h01m15s
